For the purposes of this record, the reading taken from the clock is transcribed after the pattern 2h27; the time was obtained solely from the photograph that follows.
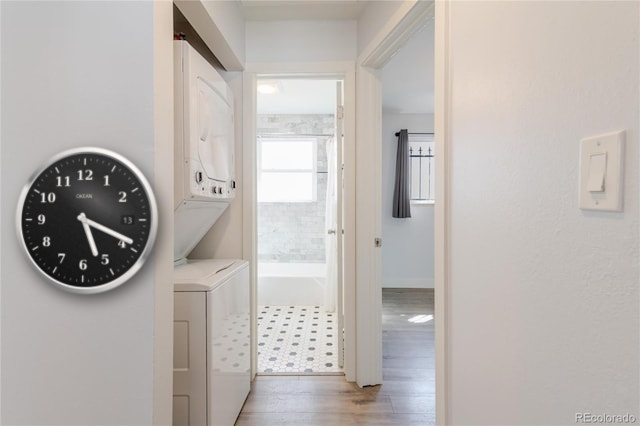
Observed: 5h19
